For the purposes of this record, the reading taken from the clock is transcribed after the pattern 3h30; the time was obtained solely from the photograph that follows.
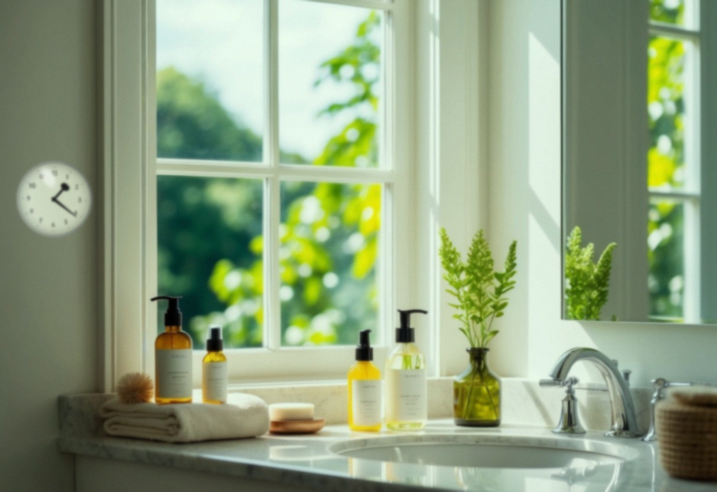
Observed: 1h21
